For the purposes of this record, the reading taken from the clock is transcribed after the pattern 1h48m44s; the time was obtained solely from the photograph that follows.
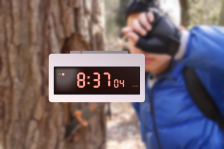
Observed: 8h37m04s
